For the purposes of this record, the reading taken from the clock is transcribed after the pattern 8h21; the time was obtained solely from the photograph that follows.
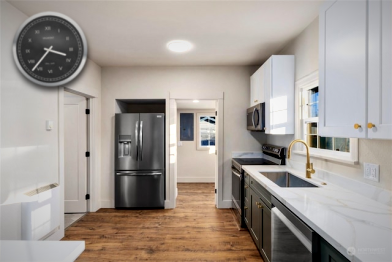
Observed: 3h37
